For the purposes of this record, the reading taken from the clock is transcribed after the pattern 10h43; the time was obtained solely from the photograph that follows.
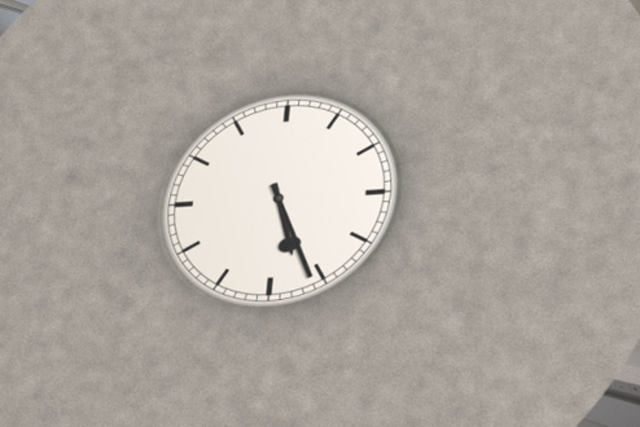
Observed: 5h26
